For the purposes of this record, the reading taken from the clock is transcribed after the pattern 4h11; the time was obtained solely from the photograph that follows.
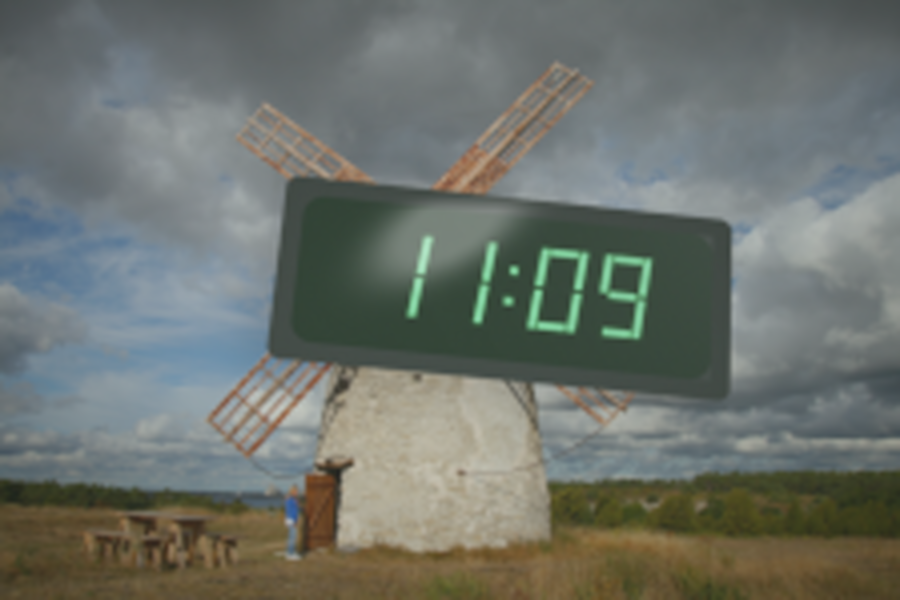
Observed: 11h09
